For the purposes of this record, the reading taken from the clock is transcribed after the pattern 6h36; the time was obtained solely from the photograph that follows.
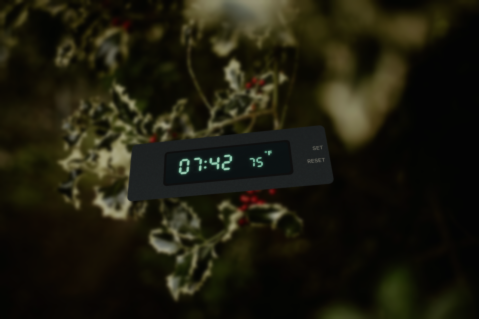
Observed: 7h42
